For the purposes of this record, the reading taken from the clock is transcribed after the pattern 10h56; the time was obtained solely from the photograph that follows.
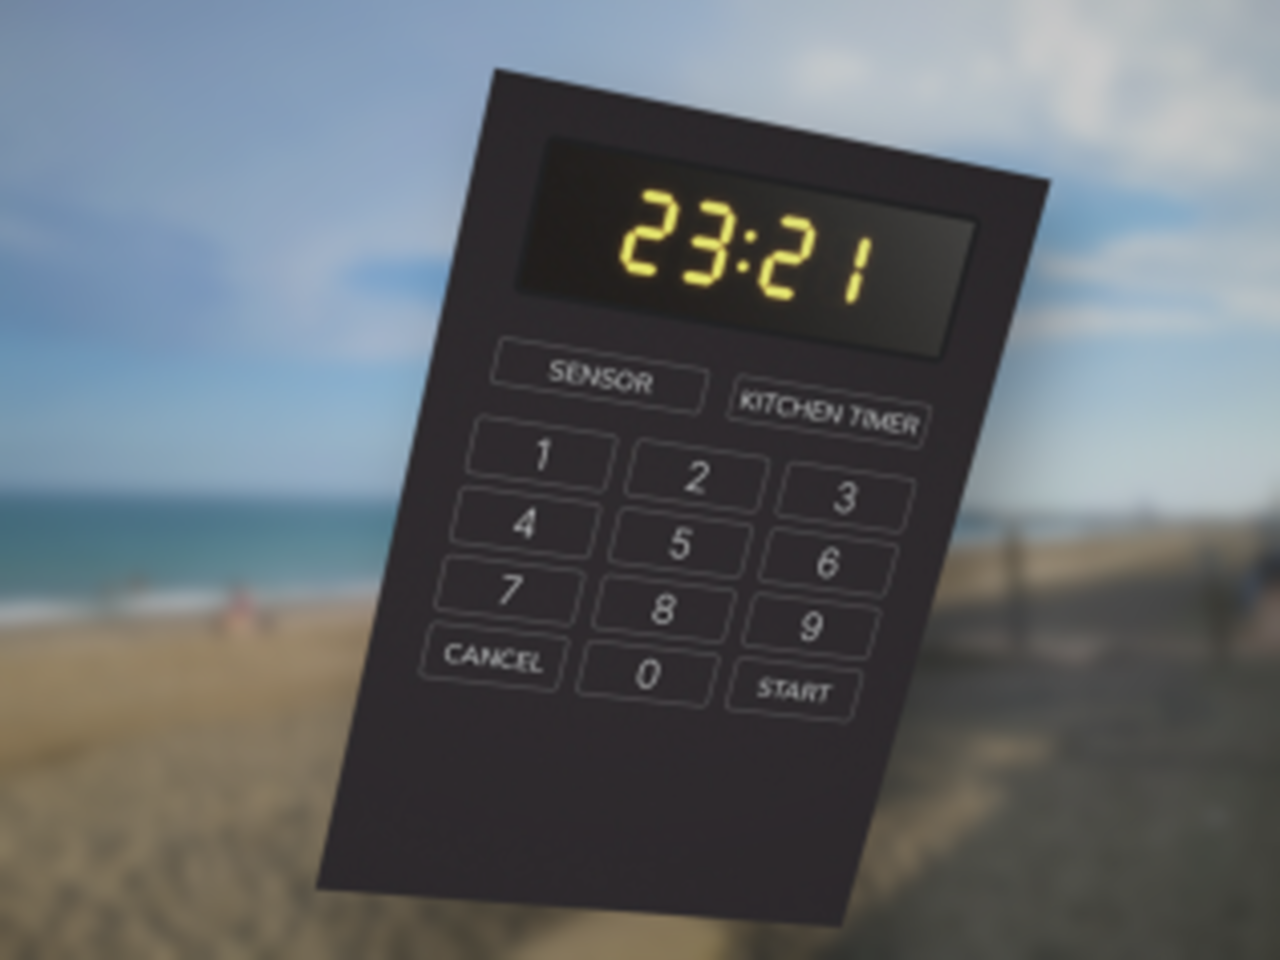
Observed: 23h21
